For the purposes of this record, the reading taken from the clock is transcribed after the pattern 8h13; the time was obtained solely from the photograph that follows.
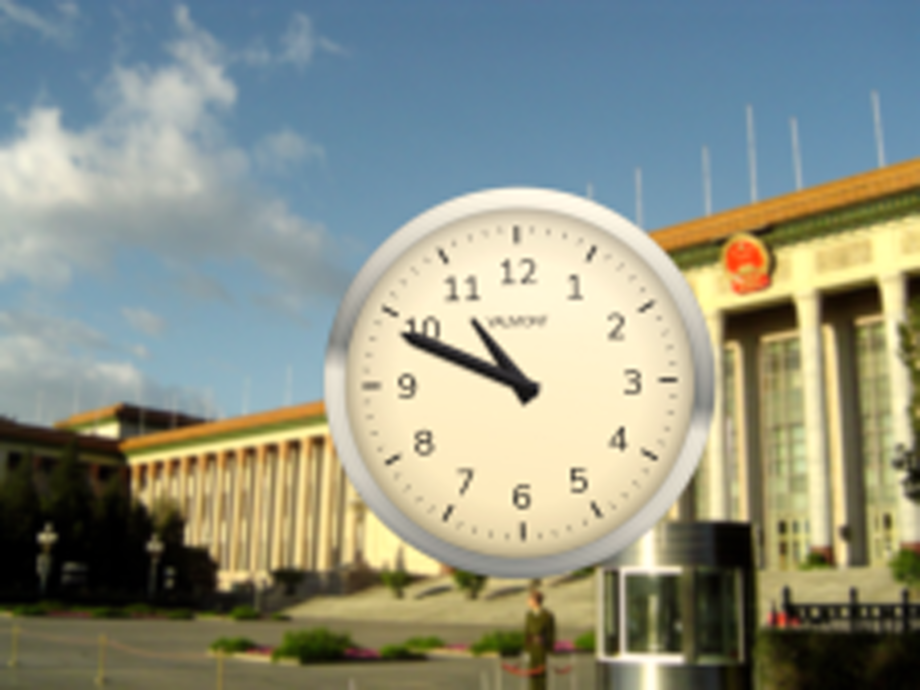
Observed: 10h49
